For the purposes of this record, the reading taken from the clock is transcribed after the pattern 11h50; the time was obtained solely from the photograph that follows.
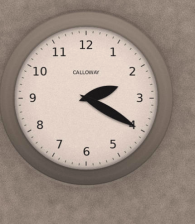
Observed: 2h20
